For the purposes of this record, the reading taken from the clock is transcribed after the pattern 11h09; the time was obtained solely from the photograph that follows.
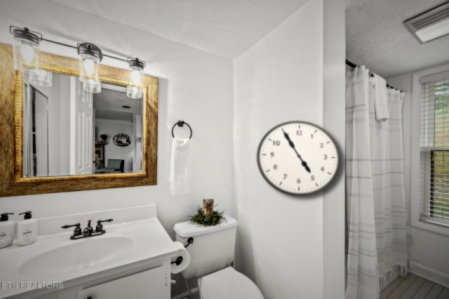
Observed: 4h55
